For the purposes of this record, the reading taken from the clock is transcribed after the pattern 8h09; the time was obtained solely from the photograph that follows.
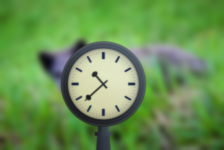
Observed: 10h38
